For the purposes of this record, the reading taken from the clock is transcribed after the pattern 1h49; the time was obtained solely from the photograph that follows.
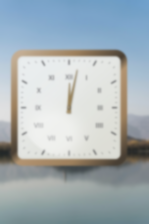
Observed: 12h02
